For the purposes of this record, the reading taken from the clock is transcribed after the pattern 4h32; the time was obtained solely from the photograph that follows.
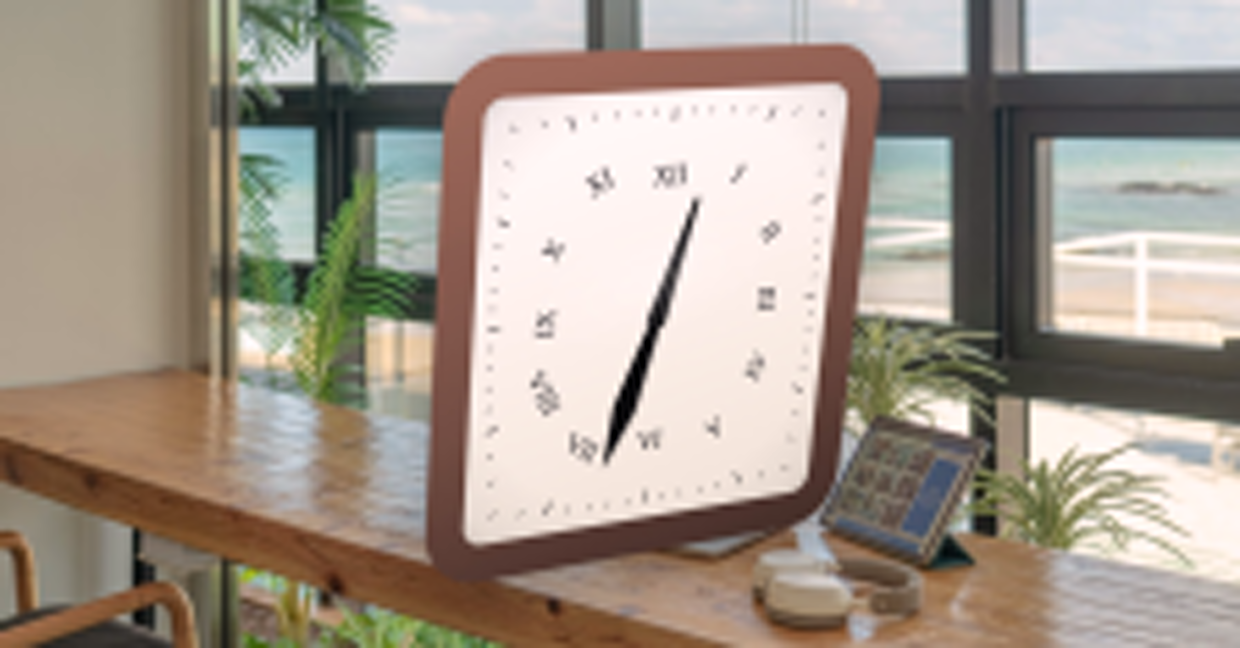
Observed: 12h33
